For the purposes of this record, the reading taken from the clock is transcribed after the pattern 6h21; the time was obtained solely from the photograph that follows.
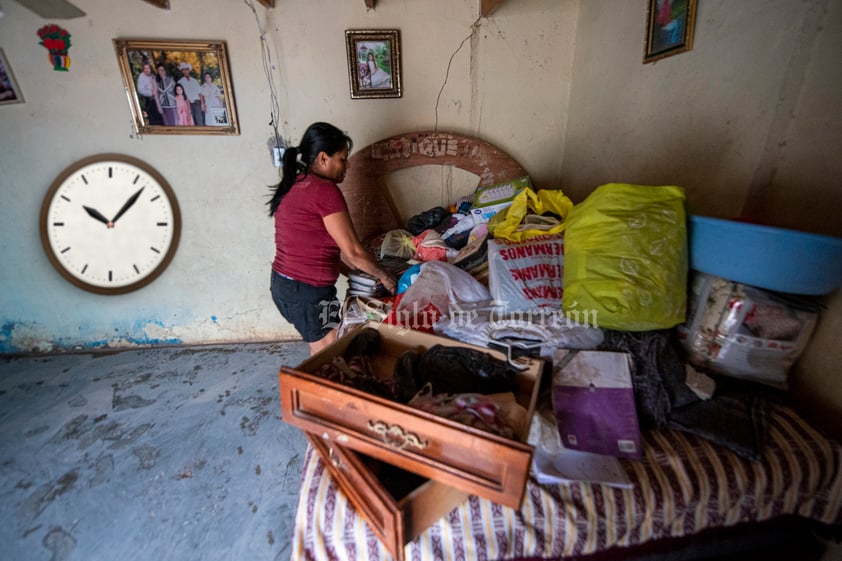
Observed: 10h07
